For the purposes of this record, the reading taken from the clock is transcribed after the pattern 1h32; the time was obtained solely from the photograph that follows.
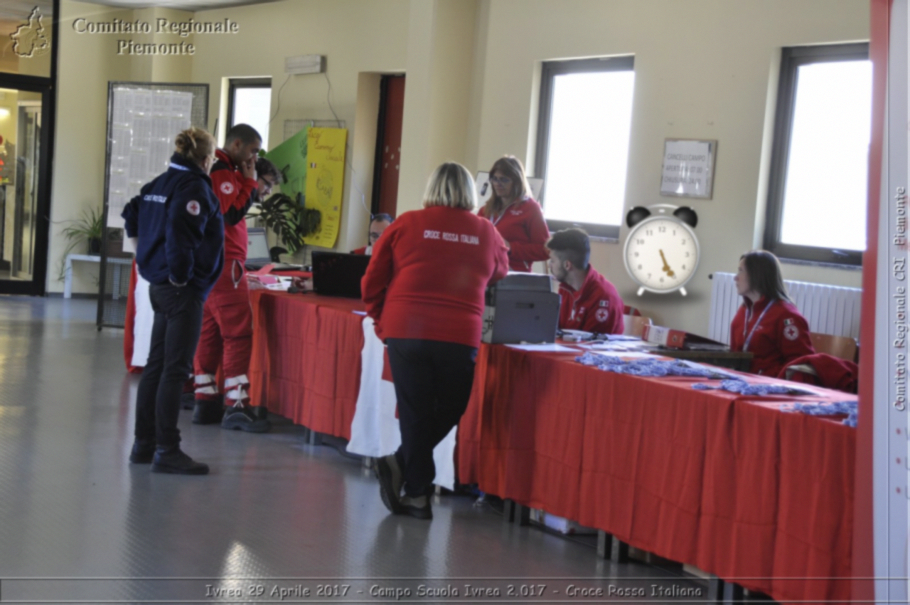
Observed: 5h26
